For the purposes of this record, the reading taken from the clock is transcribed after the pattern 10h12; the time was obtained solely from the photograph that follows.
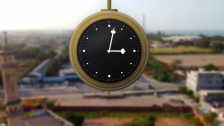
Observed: 3h02
